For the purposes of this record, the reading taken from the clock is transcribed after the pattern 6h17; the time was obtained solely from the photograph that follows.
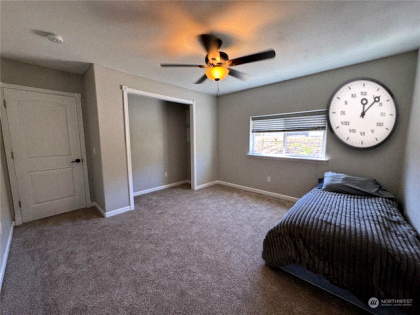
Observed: 12h07
